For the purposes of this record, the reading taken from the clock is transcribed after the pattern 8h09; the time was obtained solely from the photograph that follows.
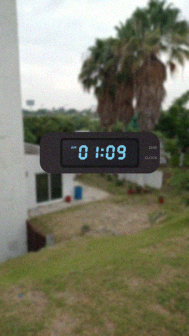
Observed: 1h09
